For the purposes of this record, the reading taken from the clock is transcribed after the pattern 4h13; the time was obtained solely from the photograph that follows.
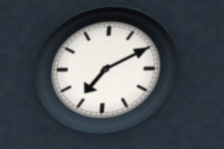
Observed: 7h10
